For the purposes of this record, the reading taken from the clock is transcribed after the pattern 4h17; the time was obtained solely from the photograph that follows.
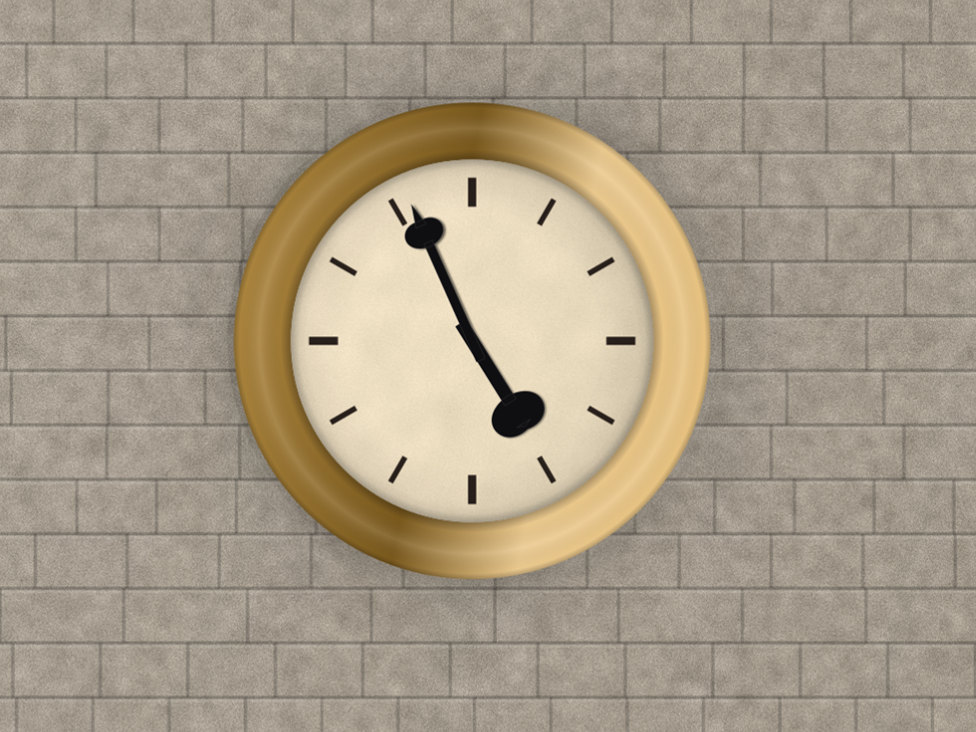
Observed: 4h56
